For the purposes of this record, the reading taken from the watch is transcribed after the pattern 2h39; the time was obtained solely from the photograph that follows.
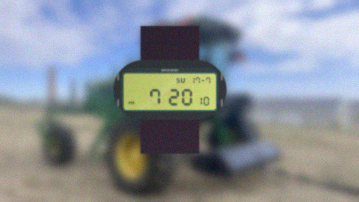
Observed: 7h20
